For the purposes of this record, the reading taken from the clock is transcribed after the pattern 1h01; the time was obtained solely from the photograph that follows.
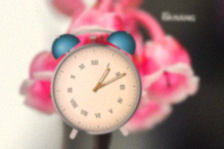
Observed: 1h11
